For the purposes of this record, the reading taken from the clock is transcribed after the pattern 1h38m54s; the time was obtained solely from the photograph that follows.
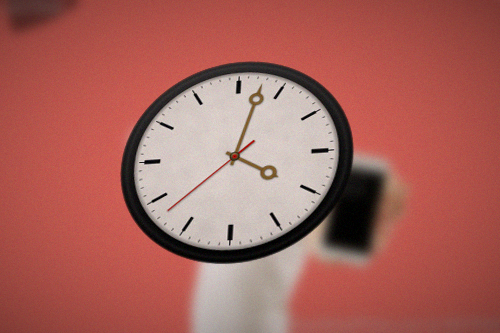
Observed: 4h02m38s
